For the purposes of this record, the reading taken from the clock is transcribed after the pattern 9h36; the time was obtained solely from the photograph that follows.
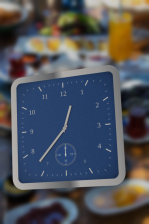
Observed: 12h37
